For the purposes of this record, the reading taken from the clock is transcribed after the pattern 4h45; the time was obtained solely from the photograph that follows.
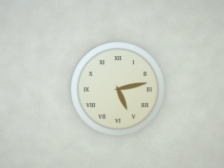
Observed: 5h13
